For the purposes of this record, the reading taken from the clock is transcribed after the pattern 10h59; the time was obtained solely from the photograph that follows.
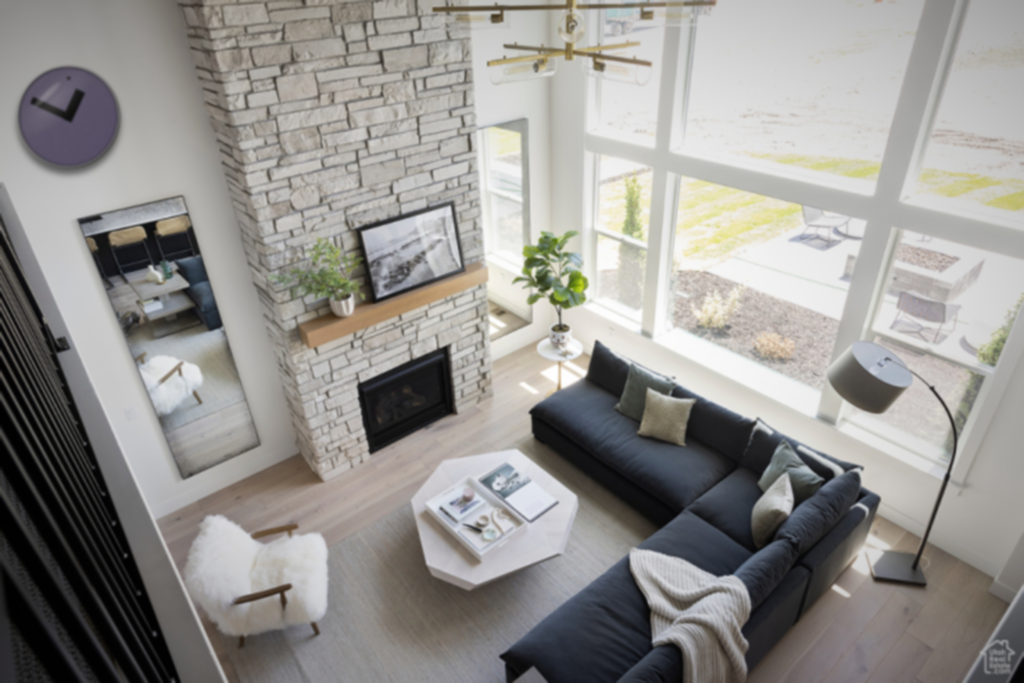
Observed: 12h49
